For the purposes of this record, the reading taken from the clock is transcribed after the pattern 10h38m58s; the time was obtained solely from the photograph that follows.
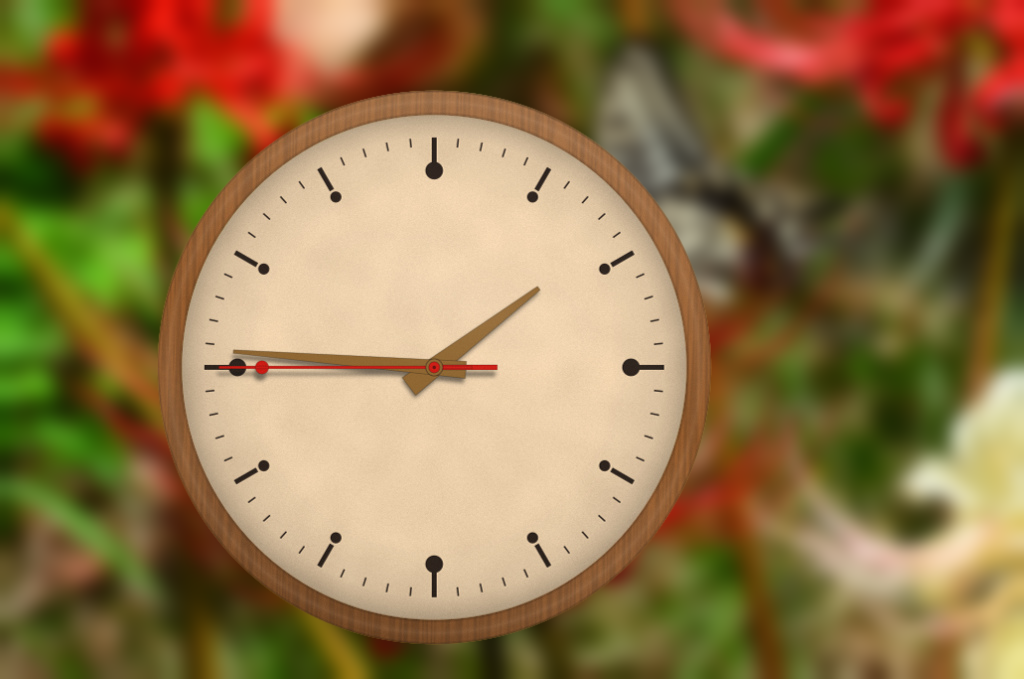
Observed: 1h45m45s
